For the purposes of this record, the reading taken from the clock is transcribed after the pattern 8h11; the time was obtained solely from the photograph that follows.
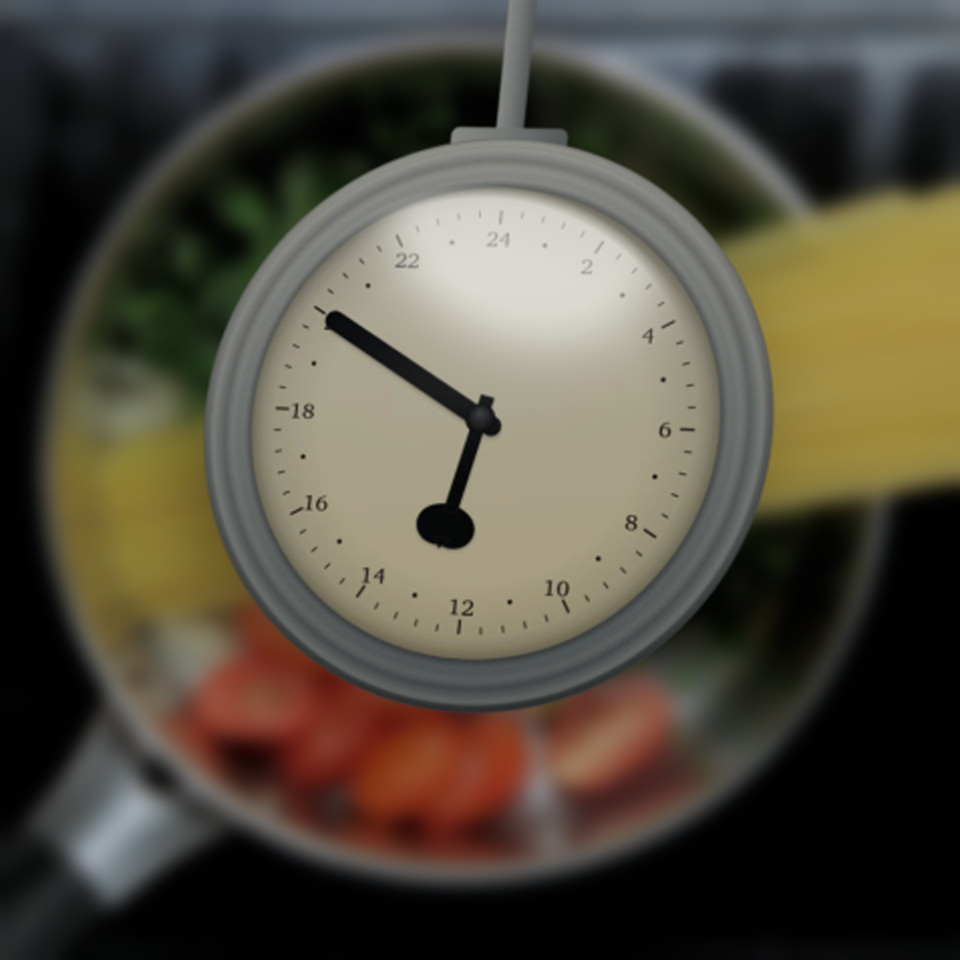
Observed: 12h50
